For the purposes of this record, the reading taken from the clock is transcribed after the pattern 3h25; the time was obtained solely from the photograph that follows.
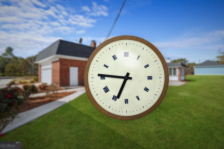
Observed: 6h46
